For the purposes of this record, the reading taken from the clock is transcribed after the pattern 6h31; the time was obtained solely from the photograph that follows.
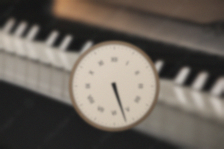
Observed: 5h27
